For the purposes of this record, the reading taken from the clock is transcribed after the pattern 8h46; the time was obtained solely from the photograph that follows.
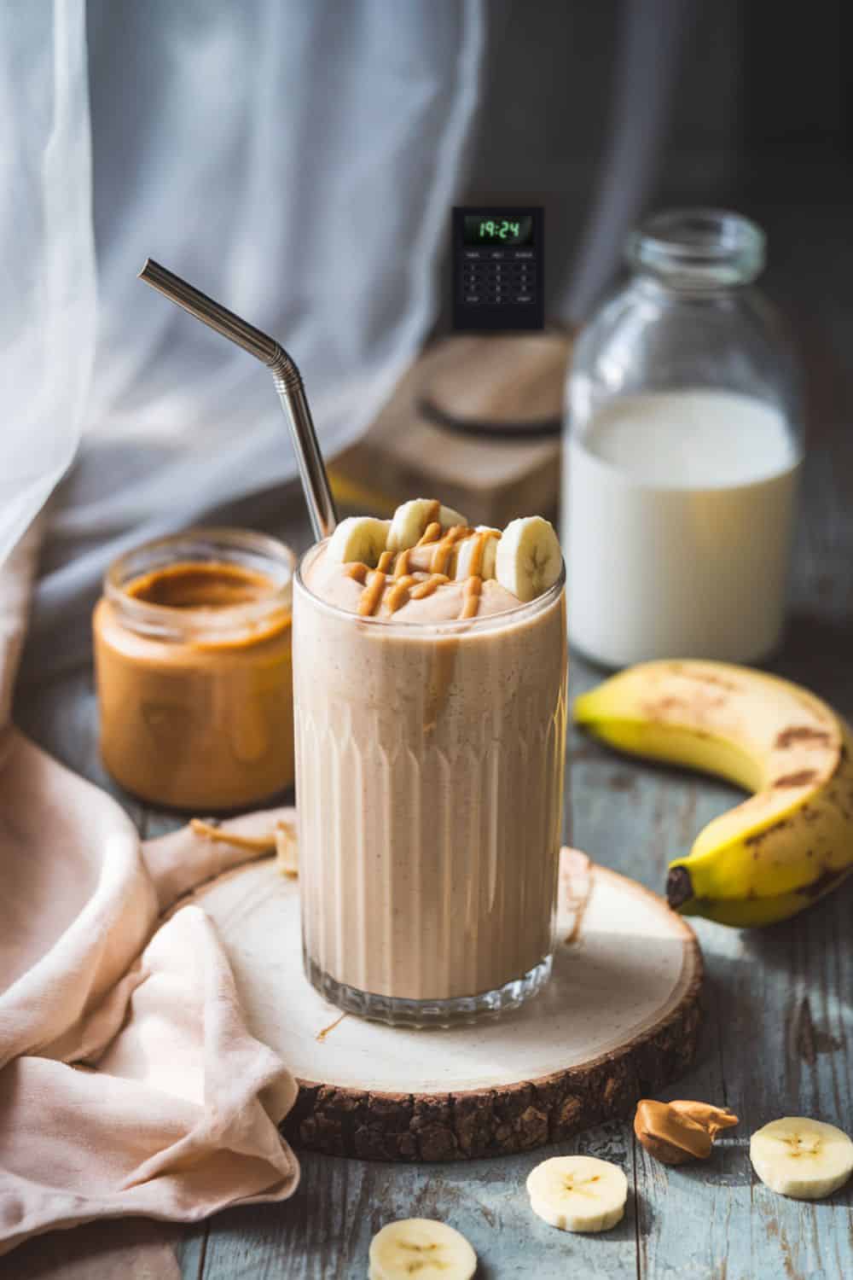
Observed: 19h24
